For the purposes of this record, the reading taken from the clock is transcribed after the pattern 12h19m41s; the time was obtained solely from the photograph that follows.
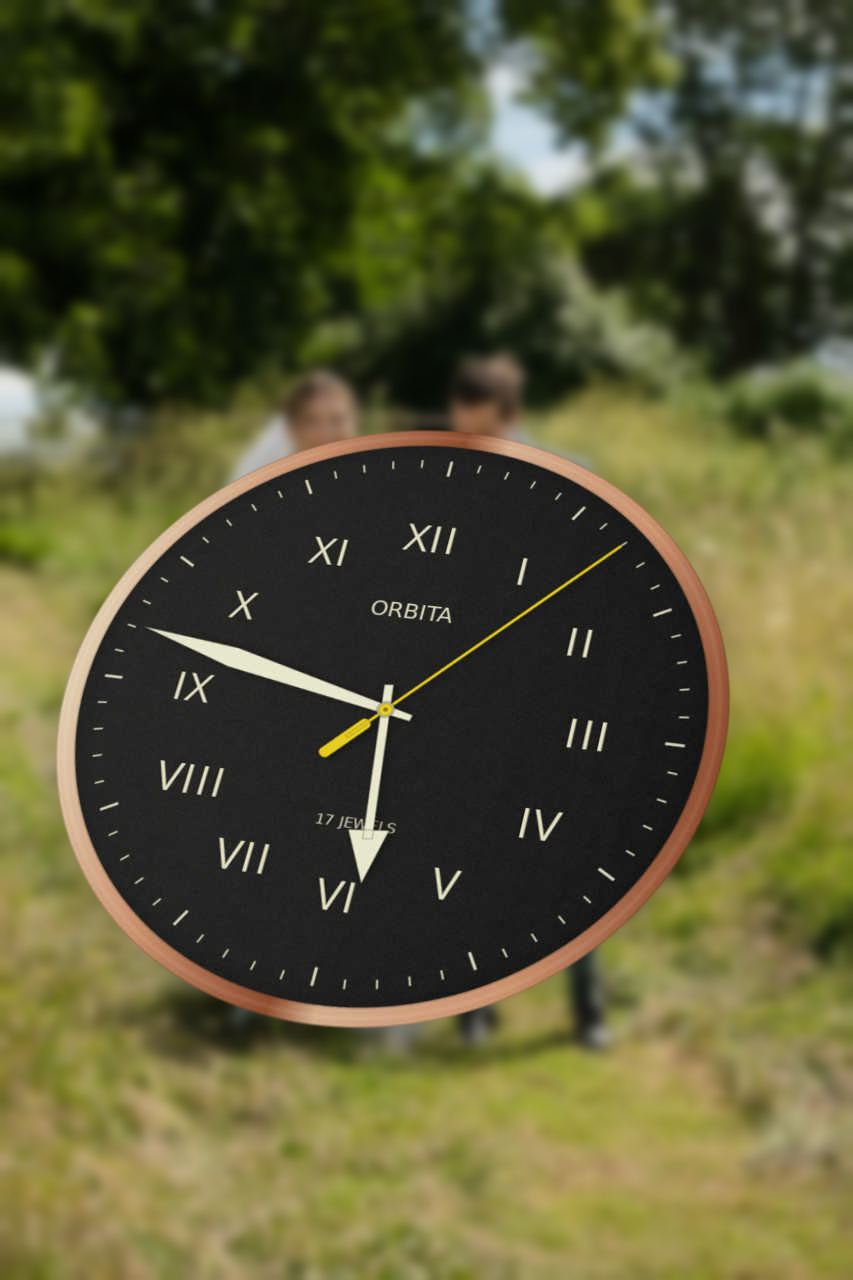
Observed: 5h47m07s
